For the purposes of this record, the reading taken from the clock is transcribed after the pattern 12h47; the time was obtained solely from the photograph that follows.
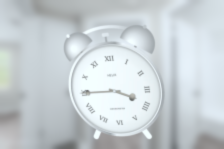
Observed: 3h45
